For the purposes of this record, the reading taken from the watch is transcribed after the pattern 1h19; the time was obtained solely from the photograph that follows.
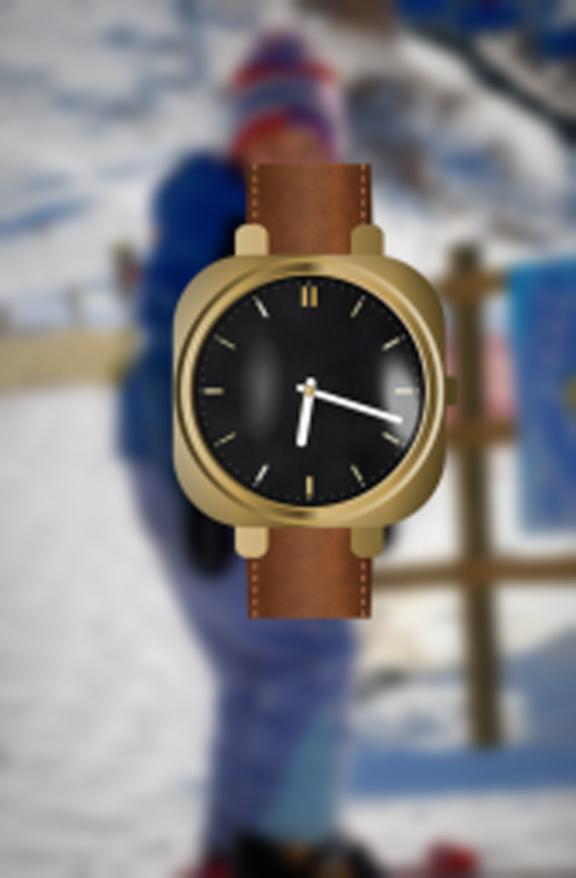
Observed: 6h18
